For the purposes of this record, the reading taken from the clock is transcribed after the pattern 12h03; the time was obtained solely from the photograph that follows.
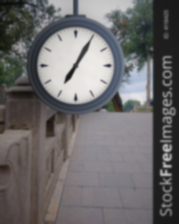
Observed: 7h05
